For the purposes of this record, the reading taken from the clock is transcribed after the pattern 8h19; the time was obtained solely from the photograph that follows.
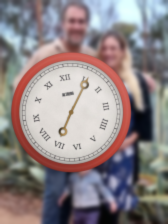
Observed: 7h06
